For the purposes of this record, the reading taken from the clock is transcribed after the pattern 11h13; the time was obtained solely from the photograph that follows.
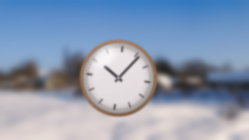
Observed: 10h06
